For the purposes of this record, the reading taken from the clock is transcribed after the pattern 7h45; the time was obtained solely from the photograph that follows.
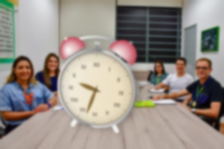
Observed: 9h33
